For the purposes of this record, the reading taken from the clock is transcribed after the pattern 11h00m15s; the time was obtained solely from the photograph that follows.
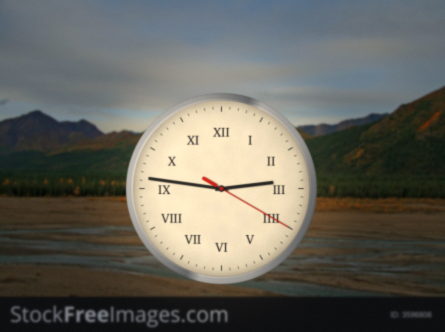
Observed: 2h46m20s
